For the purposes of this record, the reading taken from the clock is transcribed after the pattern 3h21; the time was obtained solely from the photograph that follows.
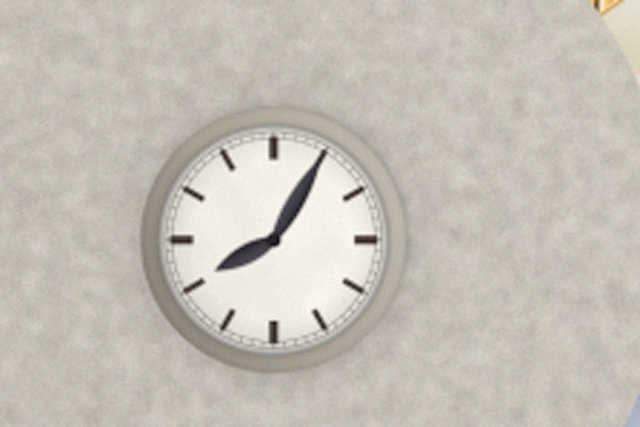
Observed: 8h05
